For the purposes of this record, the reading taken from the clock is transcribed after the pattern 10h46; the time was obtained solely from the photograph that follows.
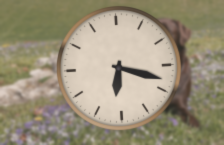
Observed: 6h18
